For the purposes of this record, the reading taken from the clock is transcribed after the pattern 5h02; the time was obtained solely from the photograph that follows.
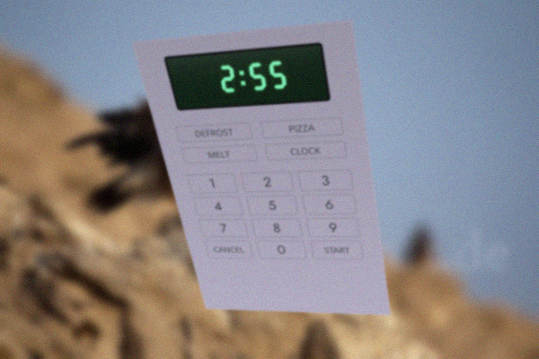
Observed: 2h55
